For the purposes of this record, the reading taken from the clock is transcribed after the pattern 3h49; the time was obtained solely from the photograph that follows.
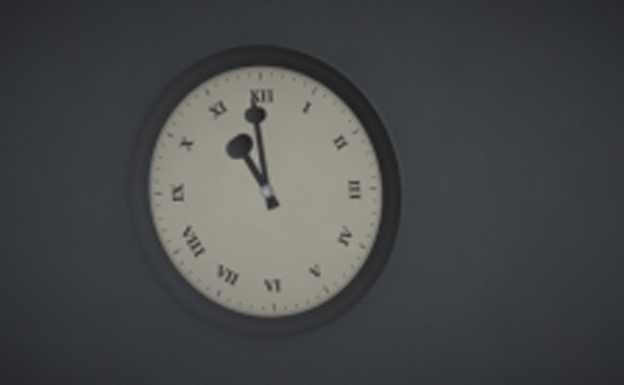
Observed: 10h59
